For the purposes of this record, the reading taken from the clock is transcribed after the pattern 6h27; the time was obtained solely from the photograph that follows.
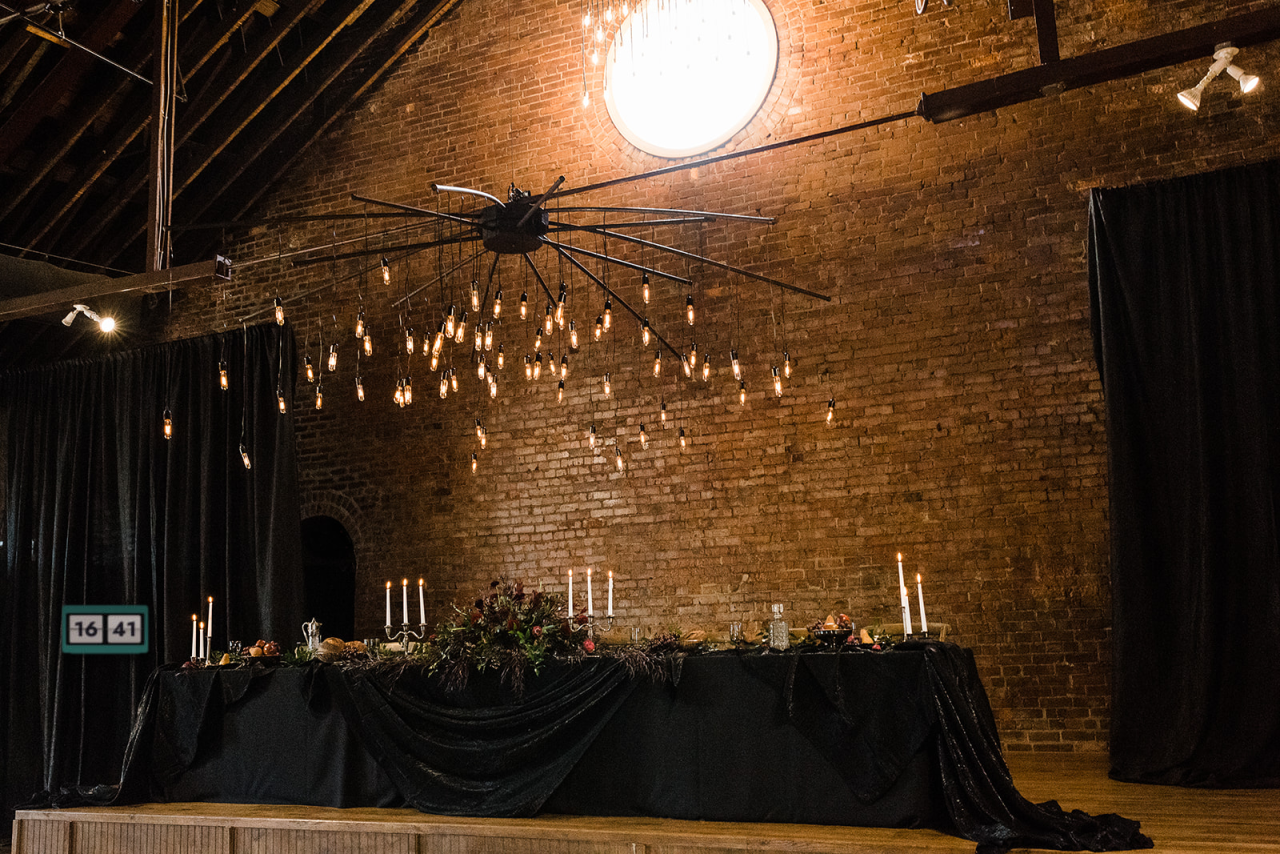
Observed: 16h41
